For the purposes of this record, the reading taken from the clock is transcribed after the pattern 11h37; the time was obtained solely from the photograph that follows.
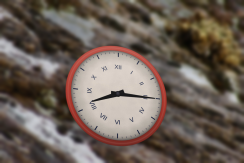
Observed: 8h15
